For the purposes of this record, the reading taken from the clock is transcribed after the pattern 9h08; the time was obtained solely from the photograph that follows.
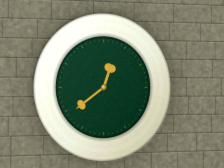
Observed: 12h39
